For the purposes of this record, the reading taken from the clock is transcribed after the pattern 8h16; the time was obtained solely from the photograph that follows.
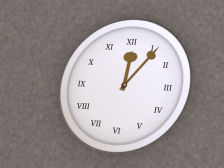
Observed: 12h06
